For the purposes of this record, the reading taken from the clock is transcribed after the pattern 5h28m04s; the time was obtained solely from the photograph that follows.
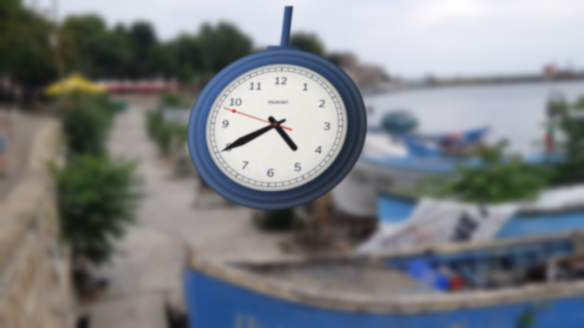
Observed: 4h39m48s
